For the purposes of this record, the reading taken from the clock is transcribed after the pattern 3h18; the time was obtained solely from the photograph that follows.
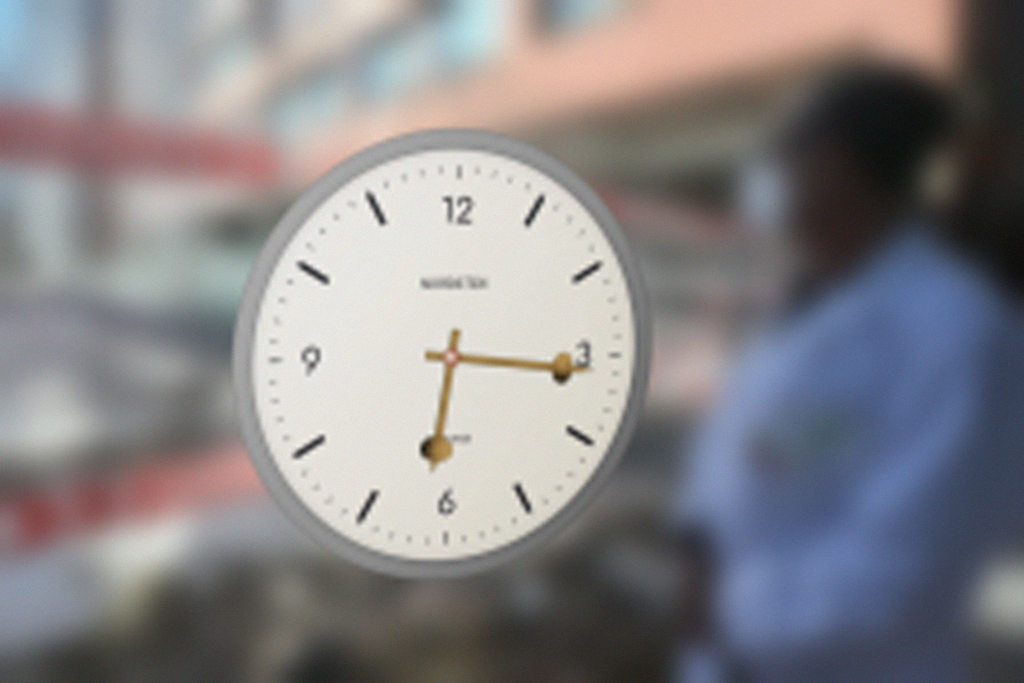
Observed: 6h16
